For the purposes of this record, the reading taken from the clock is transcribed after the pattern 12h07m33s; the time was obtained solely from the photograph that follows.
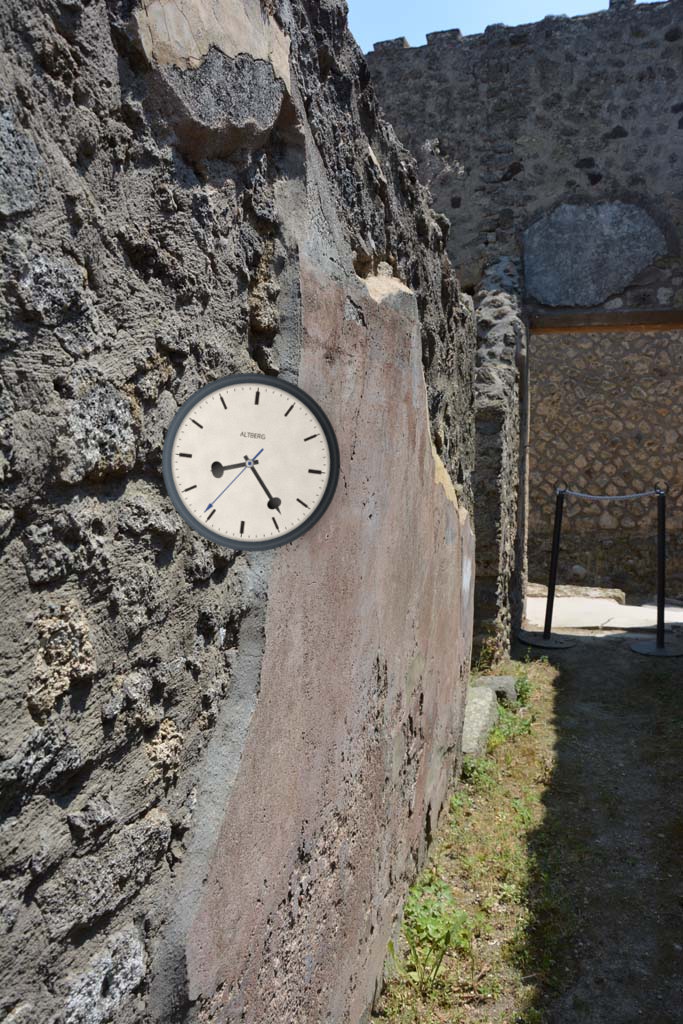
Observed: 8h23m36s
